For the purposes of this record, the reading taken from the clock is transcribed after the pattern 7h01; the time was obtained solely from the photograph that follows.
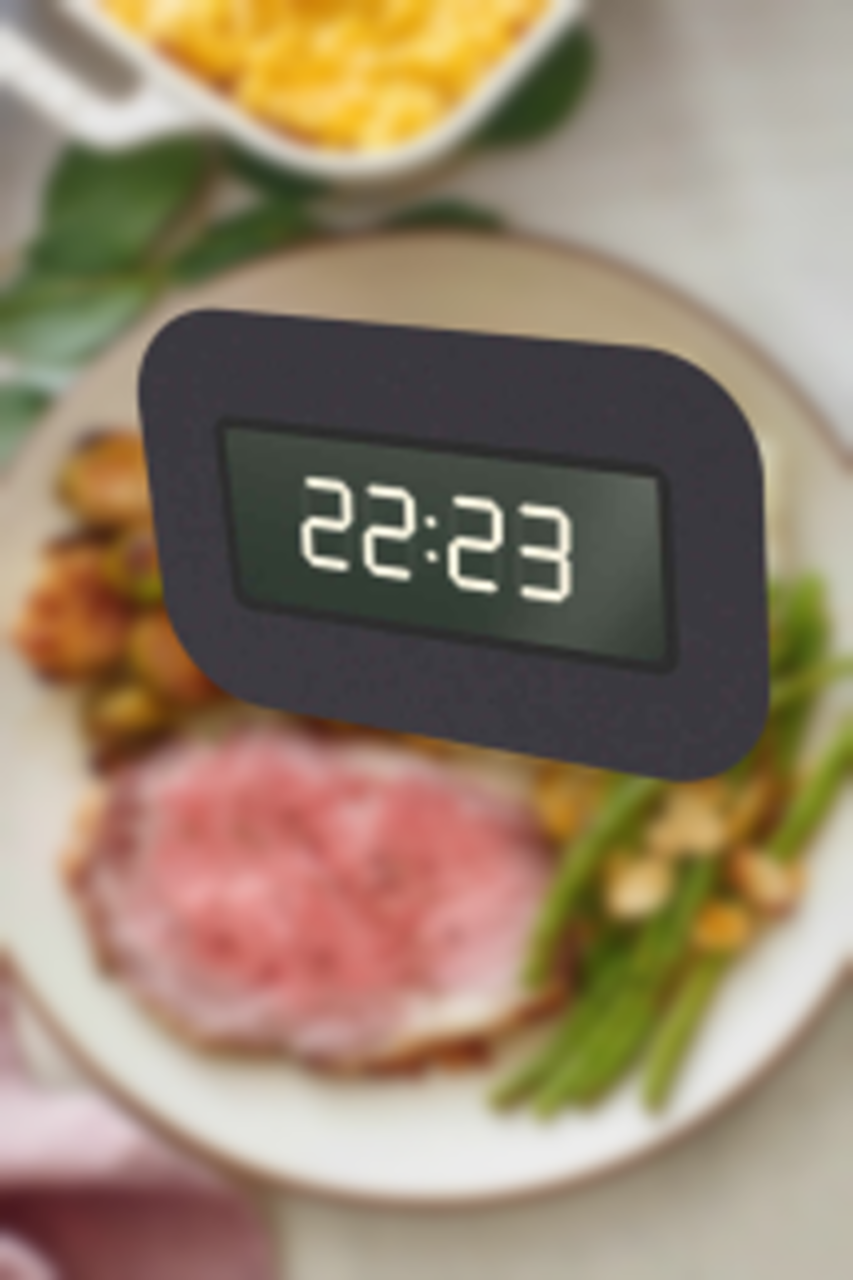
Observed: 22h23
